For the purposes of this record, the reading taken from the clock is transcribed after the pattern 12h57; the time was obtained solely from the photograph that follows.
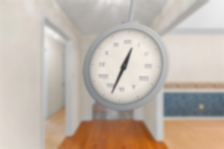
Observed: 12h33
